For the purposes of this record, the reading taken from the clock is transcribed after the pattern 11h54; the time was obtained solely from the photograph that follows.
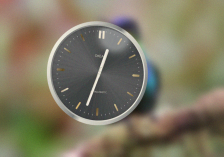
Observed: 12h33
